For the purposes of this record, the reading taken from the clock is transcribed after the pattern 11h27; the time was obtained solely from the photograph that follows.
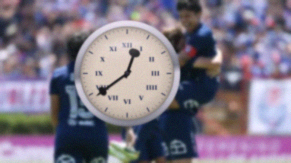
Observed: 12h39
